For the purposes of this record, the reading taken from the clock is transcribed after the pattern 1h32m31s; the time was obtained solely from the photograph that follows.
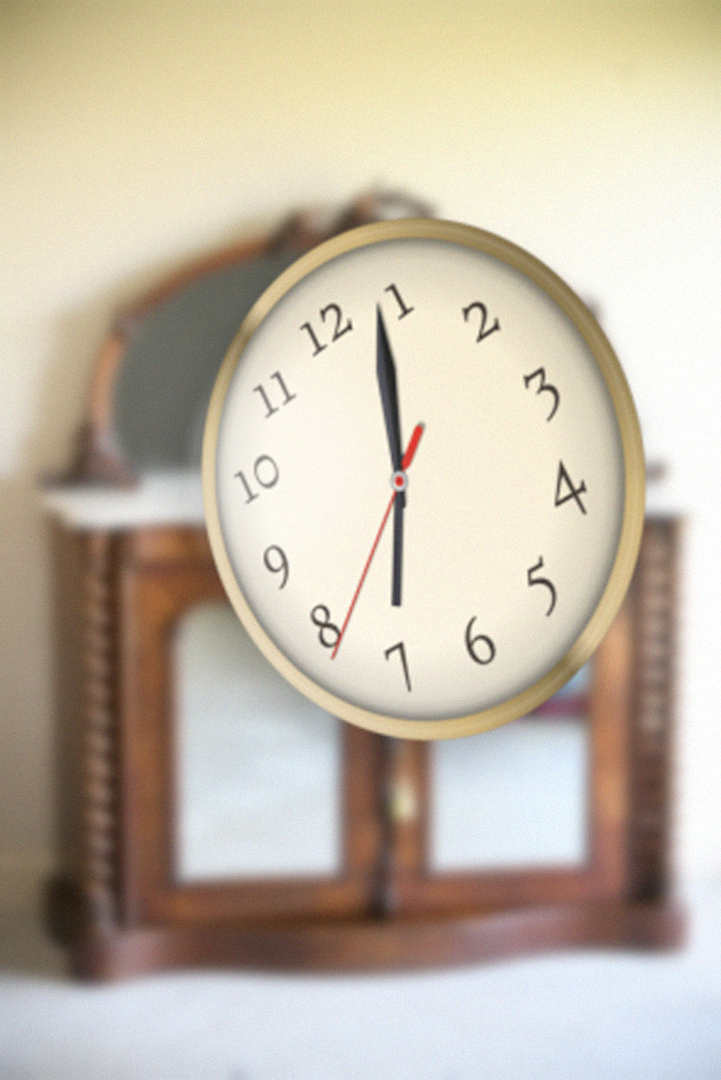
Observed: 7h03m39s
